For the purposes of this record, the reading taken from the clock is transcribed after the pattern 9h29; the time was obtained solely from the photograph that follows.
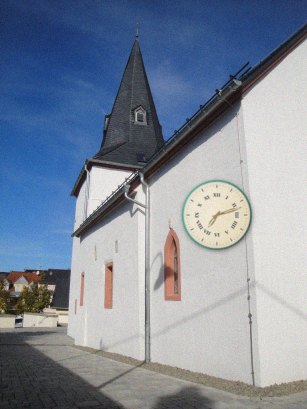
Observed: 7h12
